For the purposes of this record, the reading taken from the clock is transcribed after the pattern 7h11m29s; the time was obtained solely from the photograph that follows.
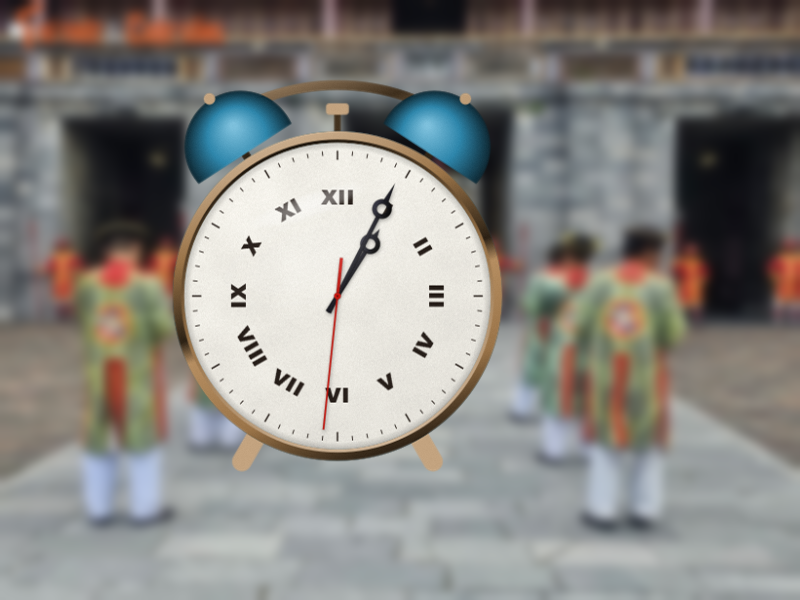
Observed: 1h04m31s
